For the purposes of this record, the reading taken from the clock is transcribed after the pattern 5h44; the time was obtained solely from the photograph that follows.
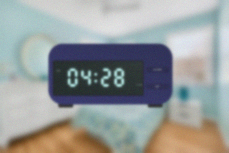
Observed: 4h28
